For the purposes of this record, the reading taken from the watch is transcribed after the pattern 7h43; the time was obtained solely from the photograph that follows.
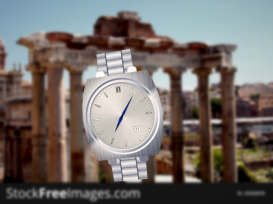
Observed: 7h06
